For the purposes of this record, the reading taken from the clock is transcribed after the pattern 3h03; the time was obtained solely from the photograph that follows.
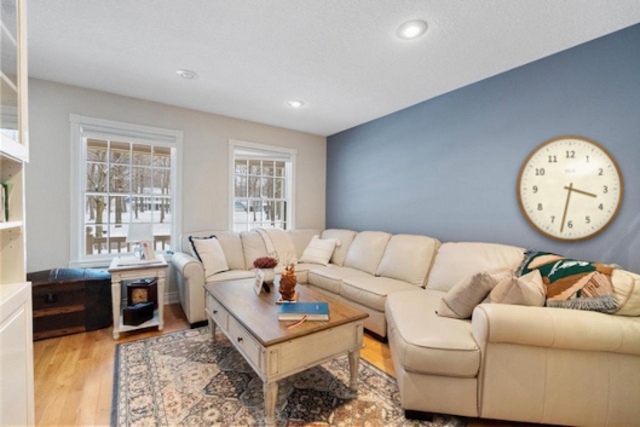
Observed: 3h32
